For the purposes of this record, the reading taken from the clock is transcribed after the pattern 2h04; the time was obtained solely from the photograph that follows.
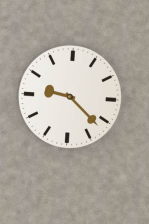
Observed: 9h22
